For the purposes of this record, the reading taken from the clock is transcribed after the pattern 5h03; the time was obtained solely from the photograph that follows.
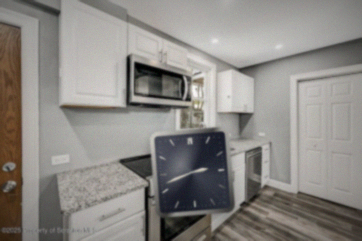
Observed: 2h42
